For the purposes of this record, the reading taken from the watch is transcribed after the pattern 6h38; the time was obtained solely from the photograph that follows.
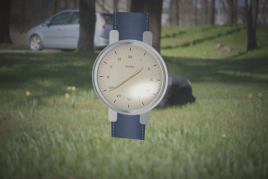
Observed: 1h39
